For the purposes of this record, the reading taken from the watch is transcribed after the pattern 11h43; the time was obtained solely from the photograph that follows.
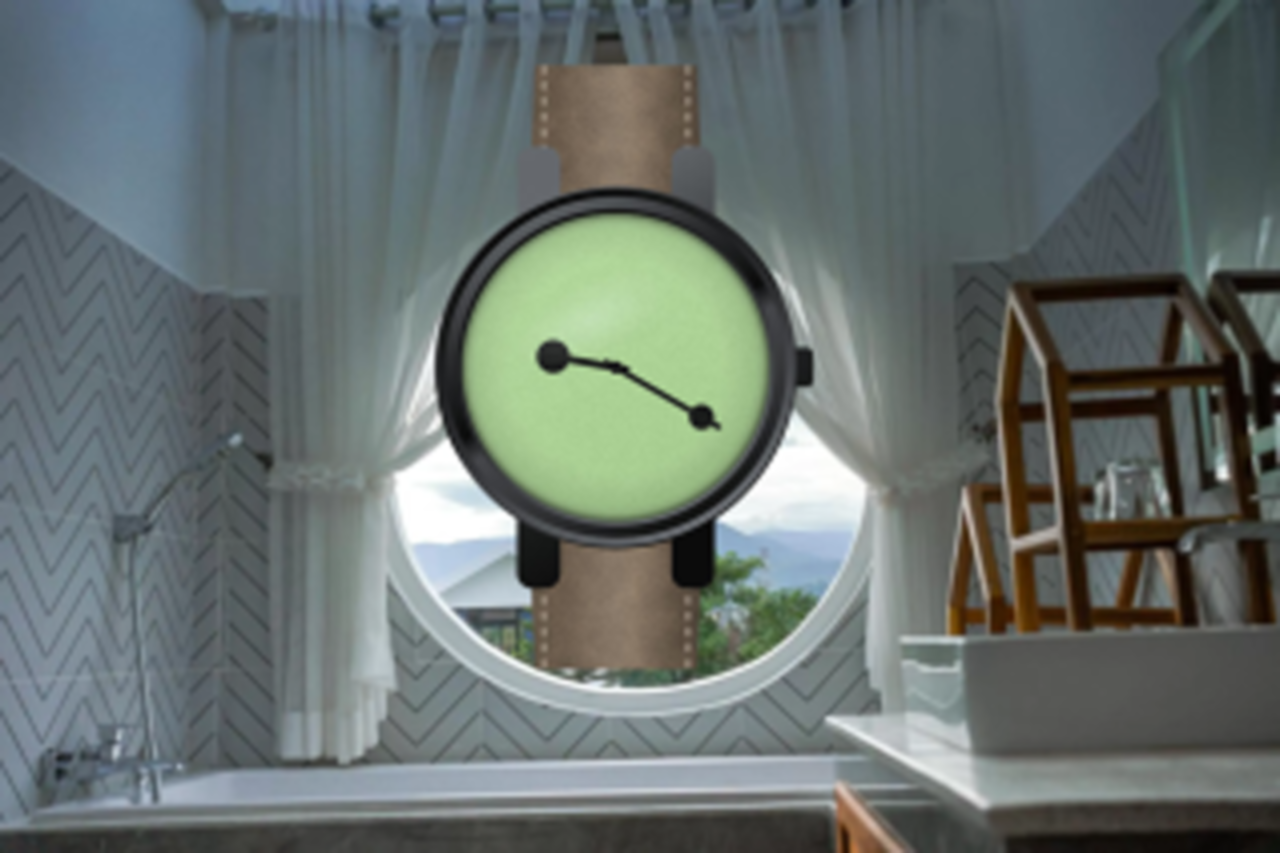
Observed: 9h20
